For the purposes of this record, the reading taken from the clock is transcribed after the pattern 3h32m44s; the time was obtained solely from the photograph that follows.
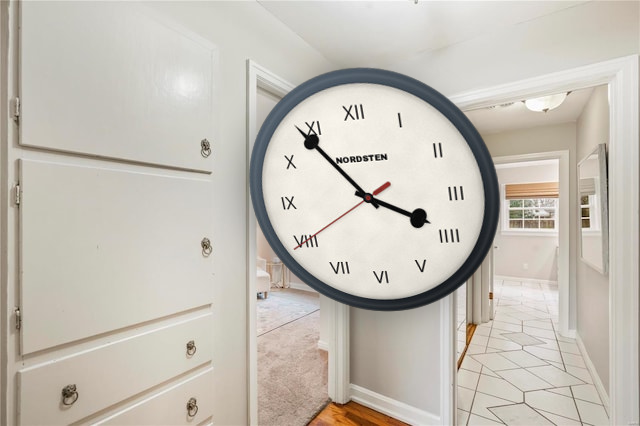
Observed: 3h53m40s
